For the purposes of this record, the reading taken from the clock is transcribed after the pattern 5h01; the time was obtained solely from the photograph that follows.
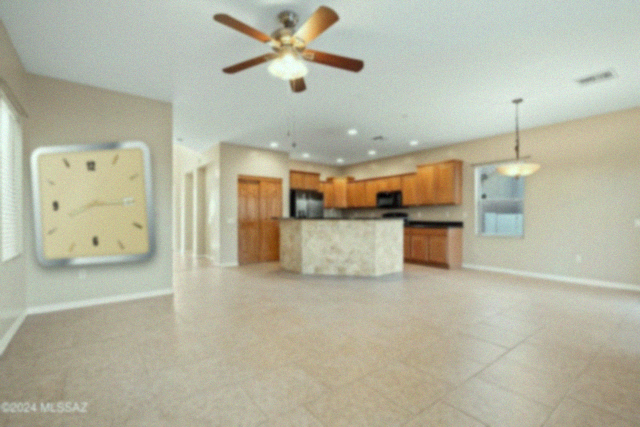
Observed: 8h15
